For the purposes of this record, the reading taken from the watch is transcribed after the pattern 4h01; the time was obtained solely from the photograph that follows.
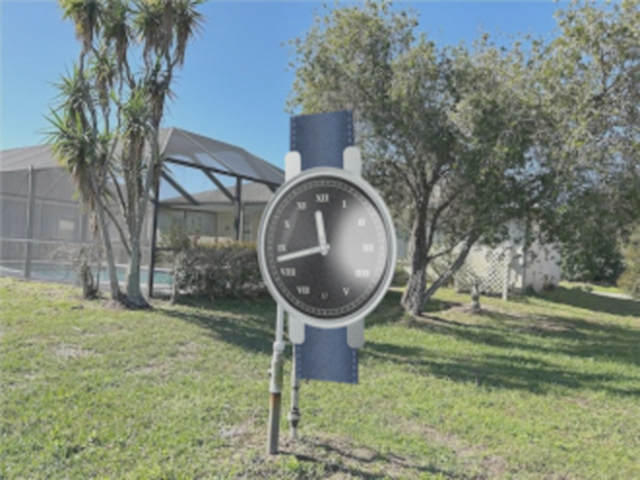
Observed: 11h43
